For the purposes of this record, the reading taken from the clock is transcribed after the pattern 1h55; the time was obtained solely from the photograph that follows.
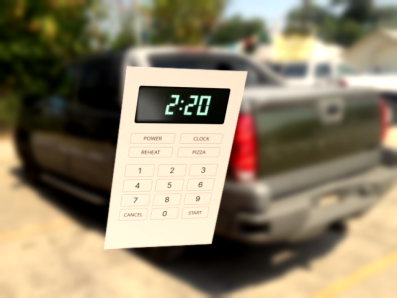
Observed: 2h20
